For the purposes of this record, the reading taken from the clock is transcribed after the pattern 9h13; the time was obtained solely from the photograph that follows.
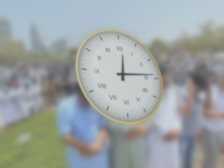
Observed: 12h14
